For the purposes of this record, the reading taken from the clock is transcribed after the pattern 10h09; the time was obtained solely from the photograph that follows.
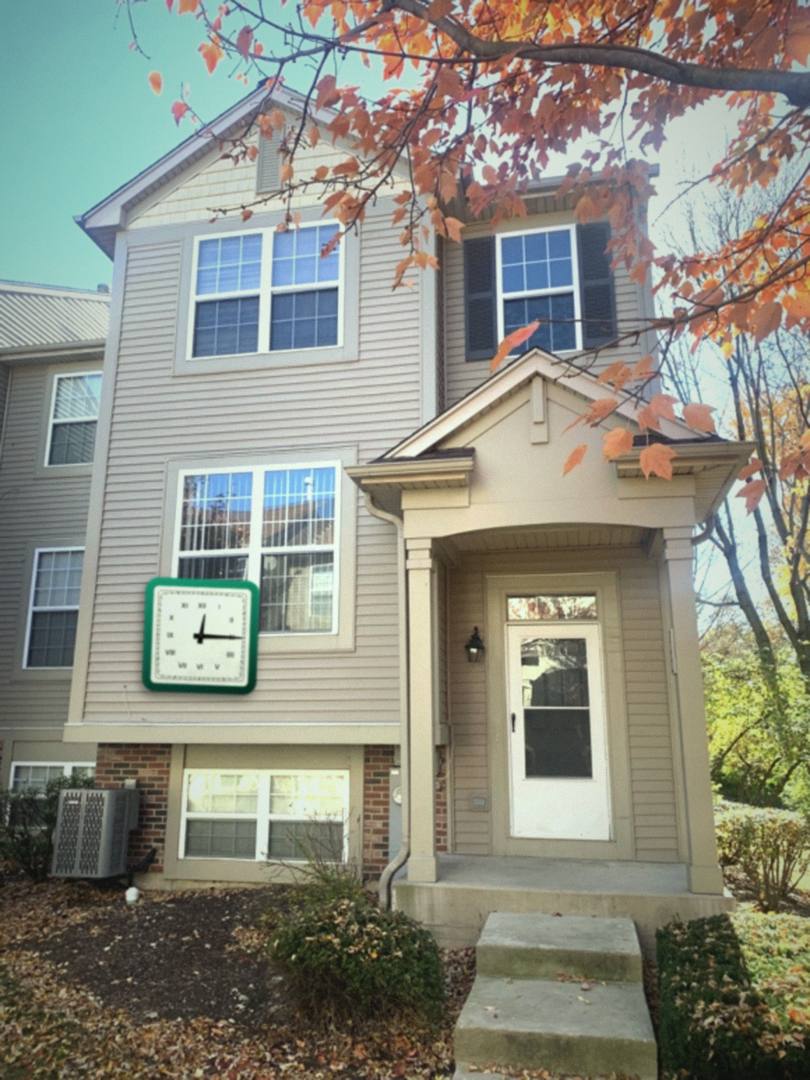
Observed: 12h15
